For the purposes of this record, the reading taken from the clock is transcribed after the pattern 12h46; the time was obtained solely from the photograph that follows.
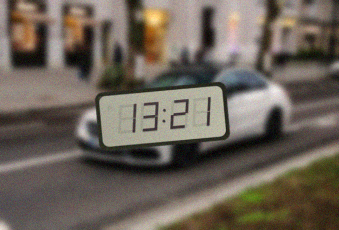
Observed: 13h21
